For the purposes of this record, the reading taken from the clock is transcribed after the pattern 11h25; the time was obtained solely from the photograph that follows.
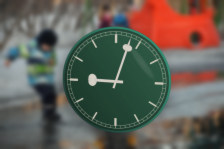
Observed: 9h03
